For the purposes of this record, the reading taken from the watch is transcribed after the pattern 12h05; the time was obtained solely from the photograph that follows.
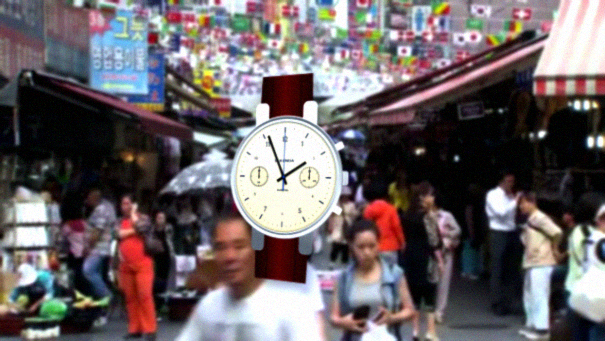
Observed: 1h56
